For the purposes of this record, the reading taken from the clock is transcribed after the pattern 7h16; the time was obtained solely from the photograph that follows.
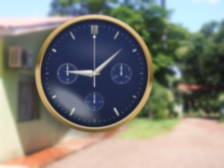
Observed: 9h08
